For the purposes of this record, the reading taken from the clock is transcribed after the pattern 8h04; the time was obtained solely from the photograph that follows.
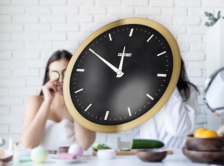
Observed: 11h50
